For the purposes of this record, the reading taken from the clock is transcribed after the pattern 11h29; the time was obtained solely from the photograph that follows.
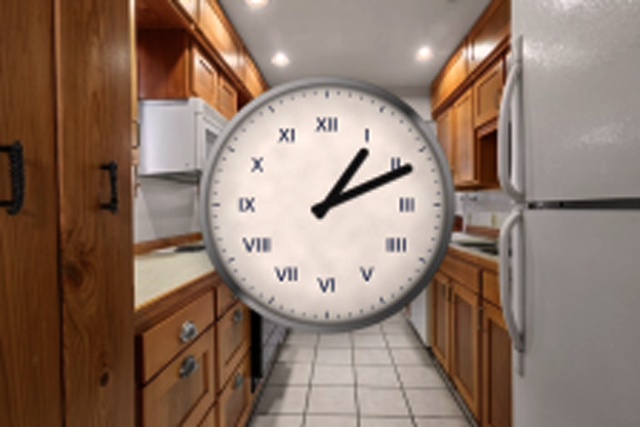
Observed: 1h11
